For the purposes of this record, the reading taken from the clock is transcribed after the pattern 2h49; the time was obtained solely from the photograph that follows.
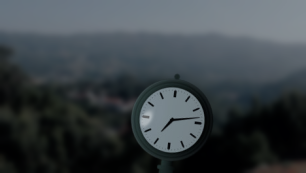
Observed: 7h13
